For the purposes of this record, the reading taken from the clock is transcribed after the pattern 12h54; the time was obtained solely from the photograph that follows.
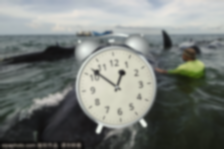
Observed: 12h52
